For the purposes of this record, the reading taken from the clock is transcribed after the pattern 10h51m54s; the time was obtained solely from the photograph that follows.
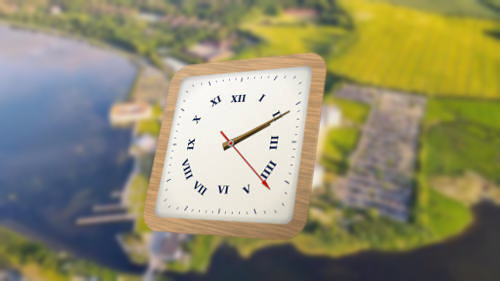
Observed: 2h10m22s
